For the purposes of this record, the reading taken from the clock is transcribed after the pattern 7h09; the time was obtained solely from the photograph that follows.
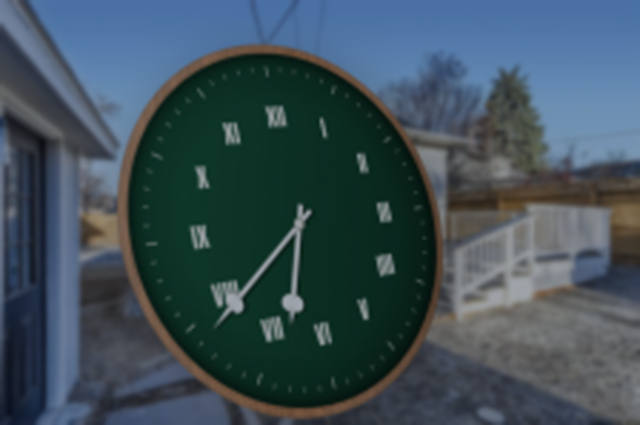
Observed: 6h39
